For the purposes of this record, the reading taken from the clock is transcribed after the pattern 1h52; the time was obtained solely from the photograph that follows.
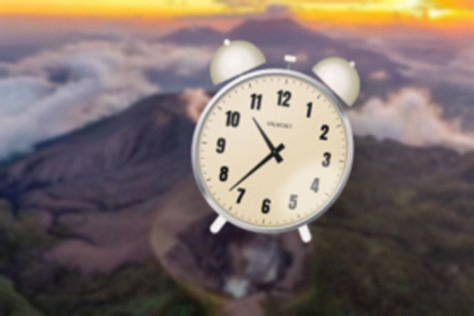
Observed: 10h37
